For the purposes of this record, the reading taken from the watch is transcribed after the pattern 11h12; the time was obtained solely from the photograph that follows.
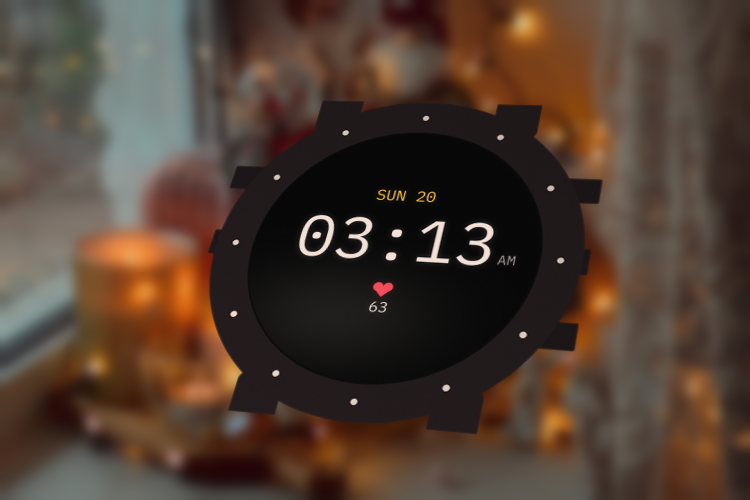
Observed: 3h13
